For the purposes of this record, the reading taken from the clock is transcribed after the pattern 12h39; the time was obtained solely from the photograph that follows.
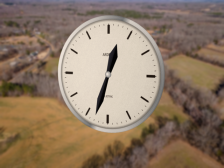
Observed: 12h33
